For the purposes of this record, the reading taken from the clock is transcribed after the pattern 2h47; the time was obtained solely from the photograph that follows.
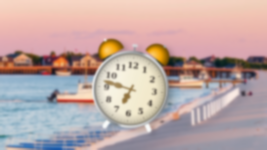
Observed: 6h47
